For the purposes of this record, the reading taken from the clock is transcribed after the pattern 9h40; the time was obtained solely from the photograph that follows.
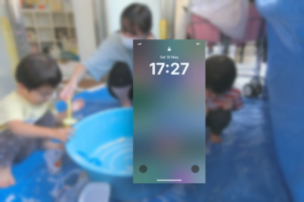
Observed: 17h27
